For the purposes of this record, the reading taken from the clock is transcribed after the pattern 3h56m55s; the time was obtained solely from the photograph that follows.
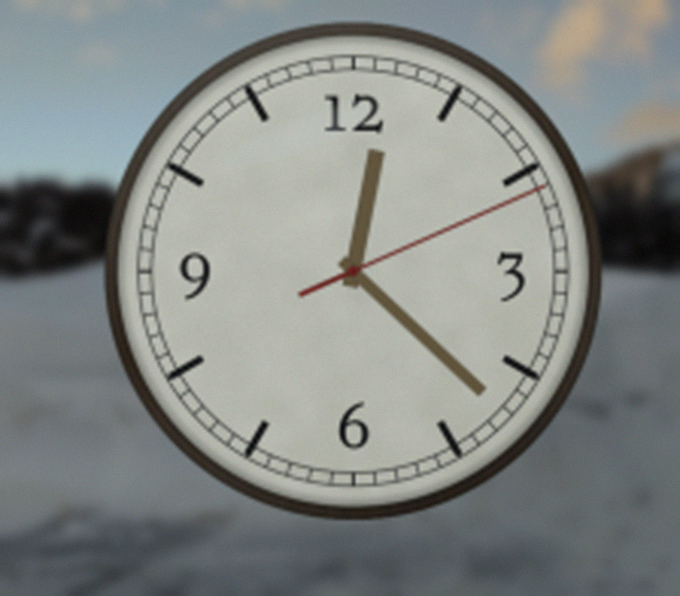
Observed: 12h22m11s
